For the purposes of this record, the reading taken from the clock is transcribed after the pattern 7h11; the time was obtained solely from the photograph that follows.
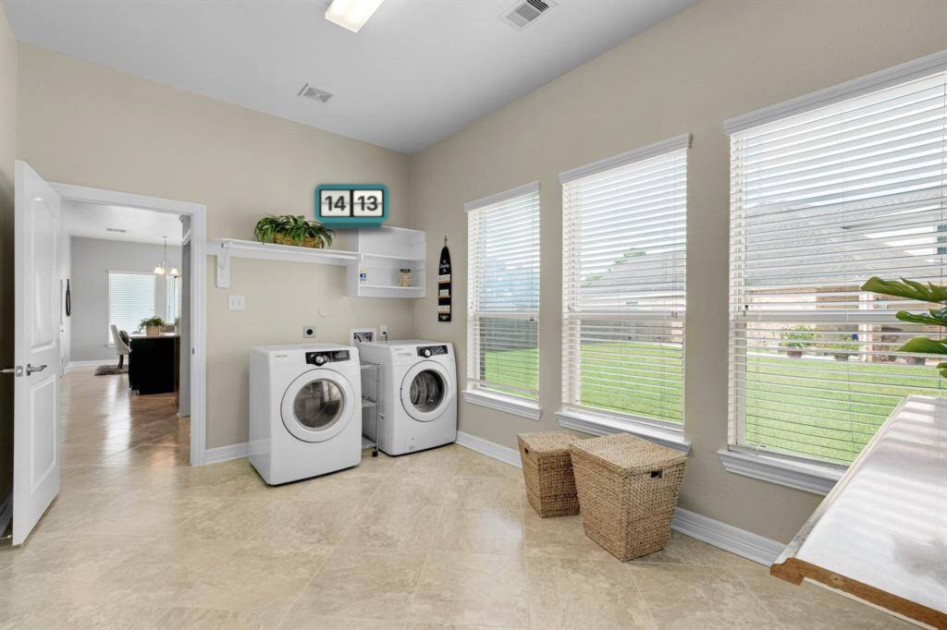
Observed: 14h13
